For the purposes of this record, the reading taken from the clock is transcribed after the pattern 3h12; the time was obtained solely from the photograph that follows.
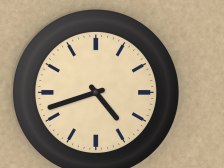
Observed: 4h42
